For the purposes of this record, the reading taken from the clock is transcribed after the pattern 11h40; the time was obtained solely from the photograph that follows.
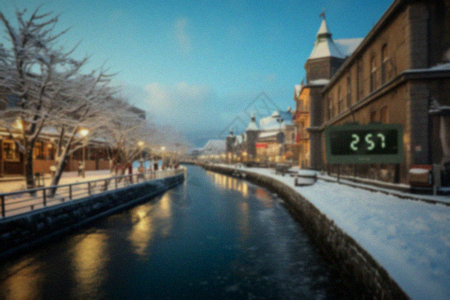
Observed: 2h57
